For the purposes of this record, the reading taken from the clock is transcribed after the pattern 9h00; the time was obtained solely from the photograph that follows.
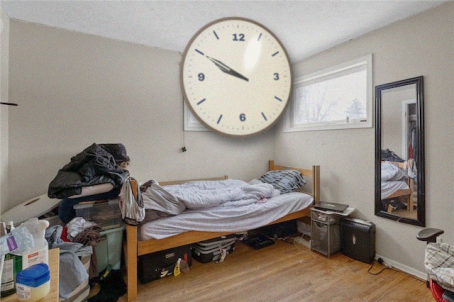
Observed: 9h50
